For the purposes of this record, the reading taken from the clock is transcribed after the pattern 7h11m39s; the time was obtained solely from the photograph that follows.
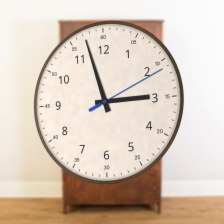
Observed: 2h57m11s
